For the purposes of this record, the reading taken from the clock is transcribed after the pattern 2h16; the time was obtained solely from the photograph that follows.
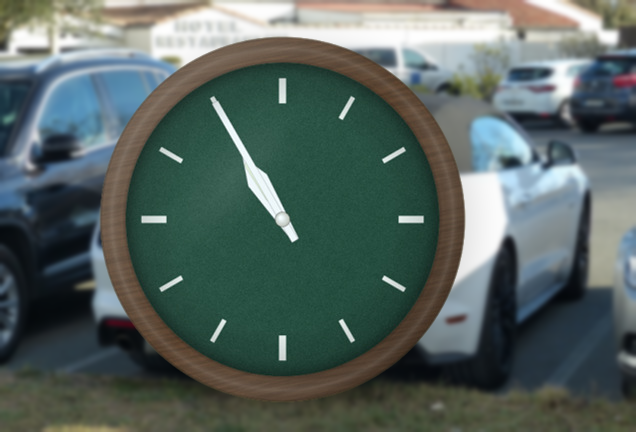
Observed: 10h55
